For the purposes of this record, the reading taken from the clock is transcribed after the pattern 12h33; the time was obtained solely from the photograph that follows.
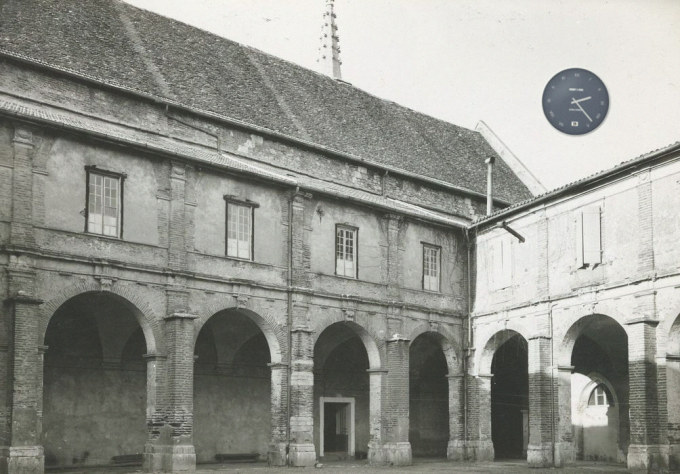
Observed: 2h23
